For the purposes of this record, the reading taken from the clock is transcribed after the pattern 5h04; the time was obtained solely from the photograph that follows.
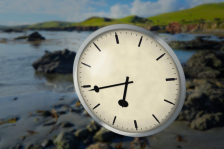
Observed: 6h44
